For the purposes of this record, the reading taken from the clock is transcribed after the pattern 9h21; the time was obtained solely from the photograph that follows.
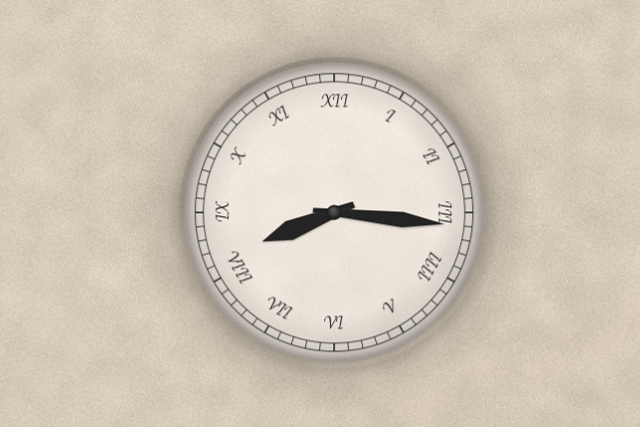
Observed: 8h16
